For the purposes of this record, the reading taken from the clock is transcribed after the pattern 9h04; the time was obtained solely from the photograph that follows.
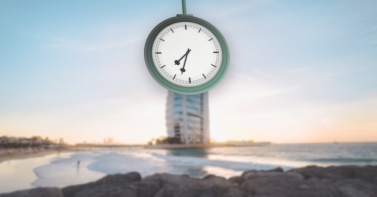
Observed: 7h33
